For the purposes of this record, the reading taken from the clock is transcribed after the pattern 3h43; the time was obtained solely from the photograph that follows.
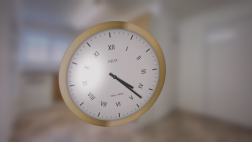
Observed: 4h23
